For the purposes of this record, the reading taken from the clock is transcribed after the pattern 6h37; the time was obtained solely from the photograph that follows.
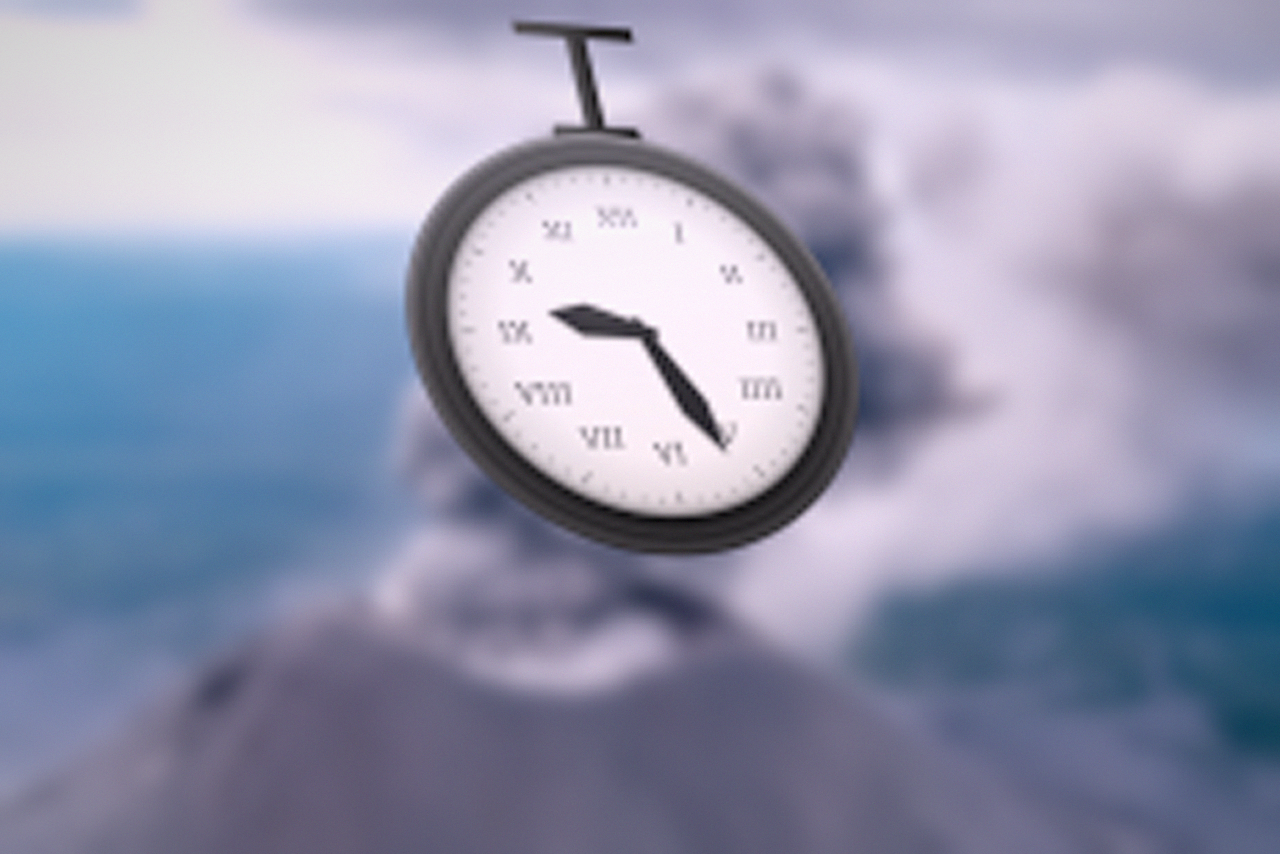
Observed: 9h26
